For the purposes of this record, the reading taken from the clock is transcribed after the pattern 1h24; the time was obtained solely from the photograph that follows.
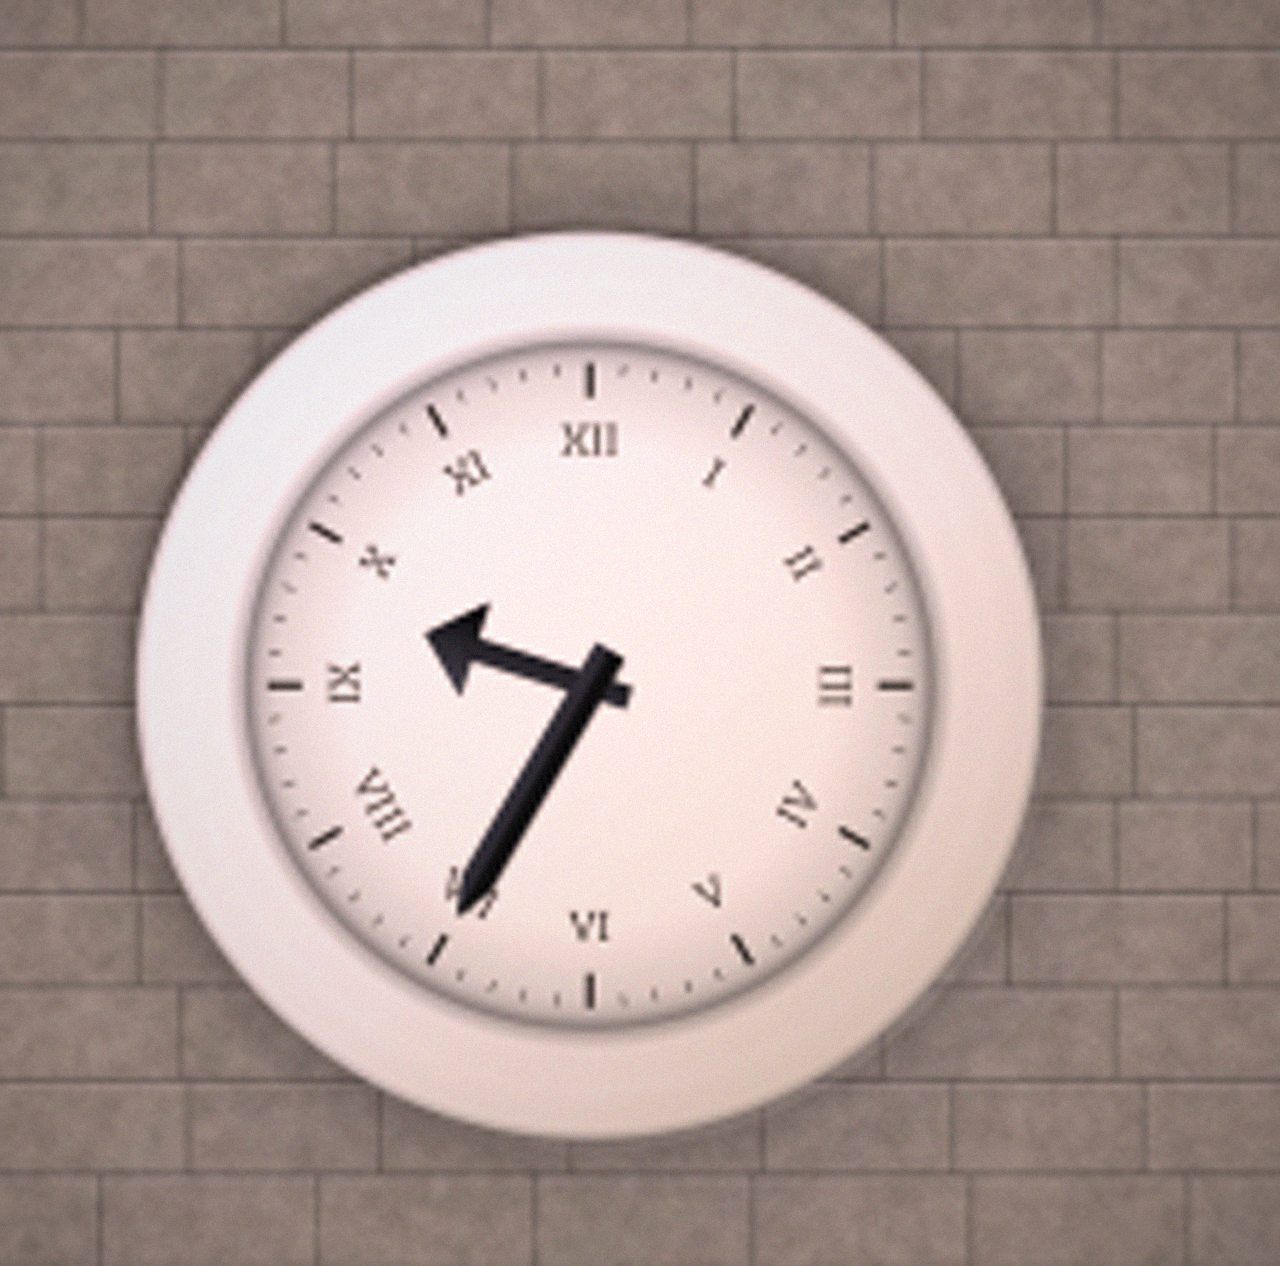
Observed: 9h35
